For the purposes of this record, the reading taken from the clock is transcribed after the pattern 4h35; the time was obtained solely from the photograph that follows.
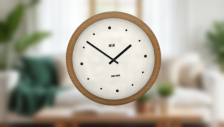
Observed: 1h52
